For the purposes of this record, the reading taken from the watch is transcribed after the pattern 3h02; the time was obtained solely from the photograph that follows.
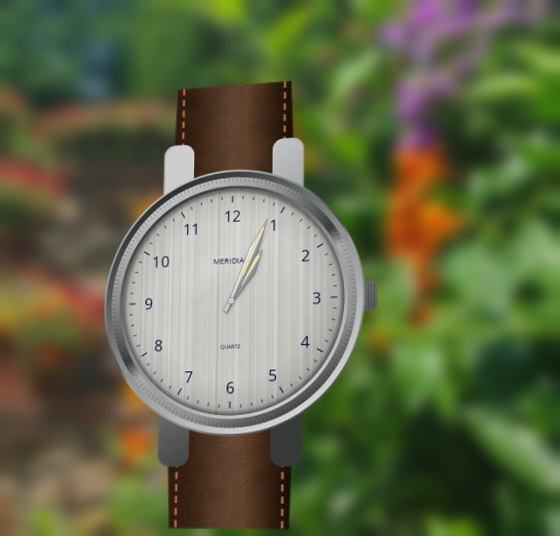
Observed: 1h04
